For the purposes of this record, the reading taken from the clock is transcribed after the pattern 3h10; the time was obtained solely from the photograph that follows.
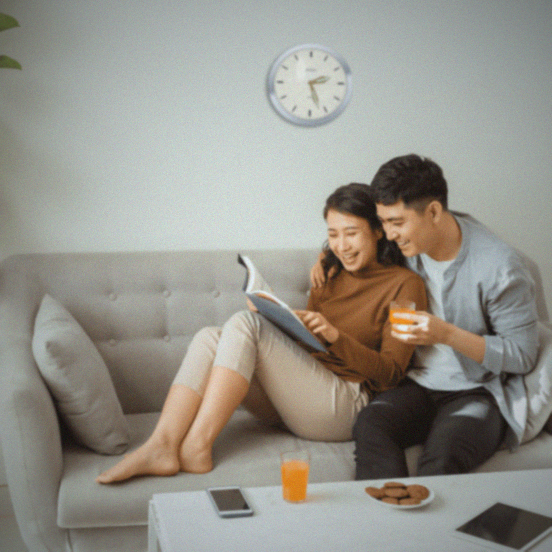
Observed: 2h27
